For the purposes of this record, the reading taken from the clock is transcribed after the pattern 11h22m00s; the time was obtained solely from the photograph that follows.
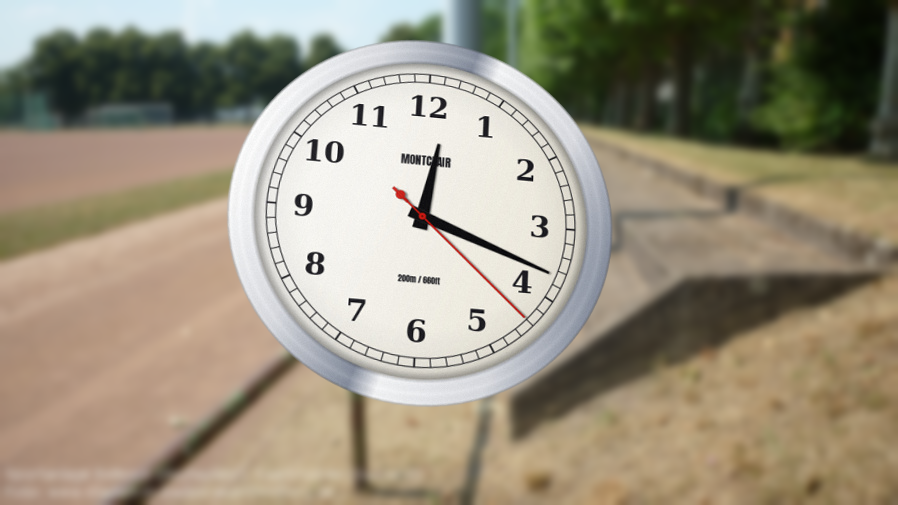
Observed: 12h18m22s
